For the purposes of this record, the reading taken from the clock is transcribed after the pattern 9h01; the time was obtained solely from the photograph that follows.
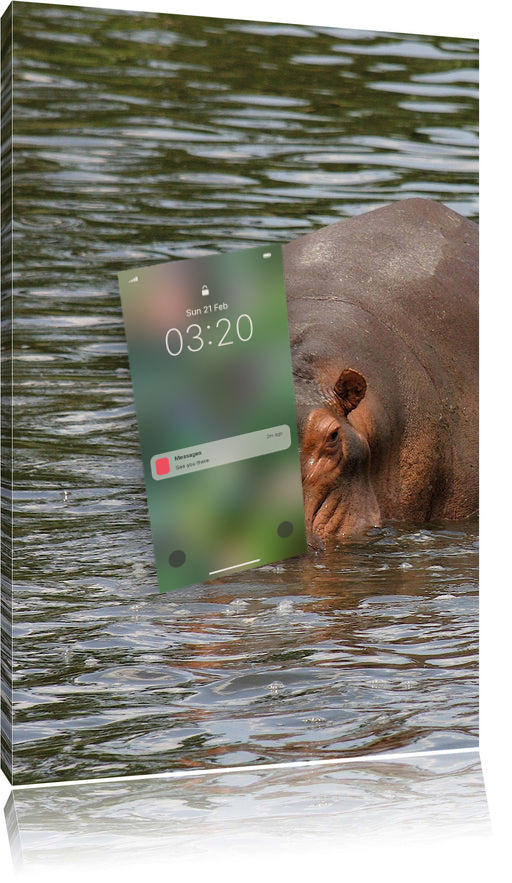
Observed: 3h20
